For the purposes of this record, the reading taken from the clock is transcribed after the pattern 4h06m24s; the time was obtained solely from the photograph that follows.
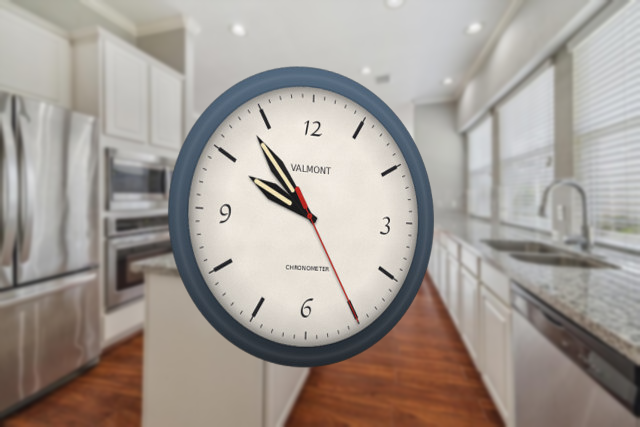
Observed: 9h53m25s
